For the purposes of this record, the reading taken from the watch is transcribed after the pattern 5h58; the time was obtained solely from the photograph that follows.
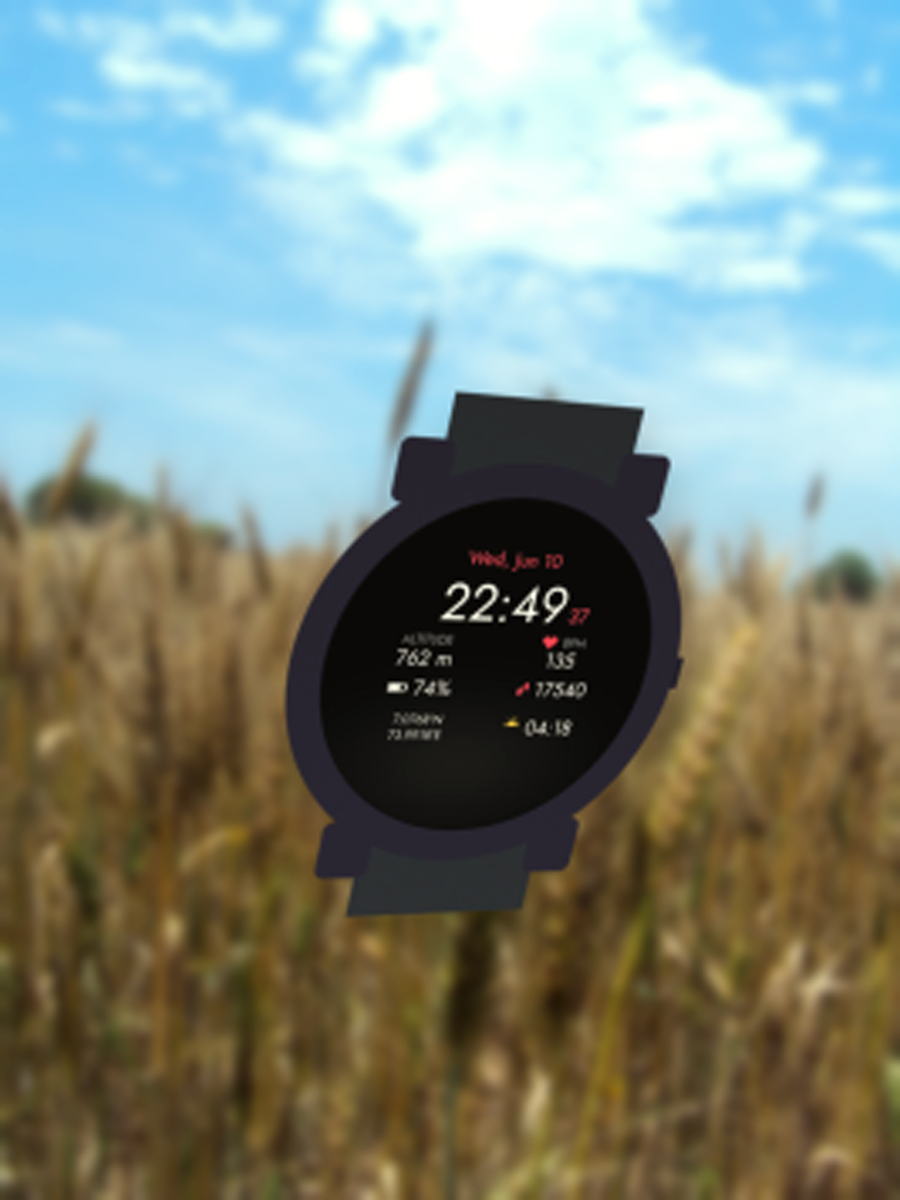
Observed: 22h49
